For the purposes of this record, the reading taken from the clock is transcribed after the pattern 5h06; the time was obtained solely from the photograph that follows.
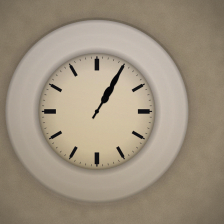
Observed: 1h05
